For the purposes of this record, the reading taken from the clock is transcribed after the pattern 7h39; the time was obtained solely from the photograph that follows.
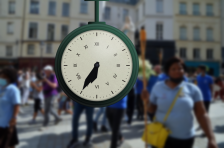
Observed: 6h35
